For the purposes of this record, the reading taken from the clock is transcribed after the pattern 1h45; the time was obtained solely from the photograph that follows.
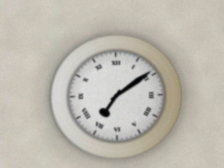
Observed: 7h09
